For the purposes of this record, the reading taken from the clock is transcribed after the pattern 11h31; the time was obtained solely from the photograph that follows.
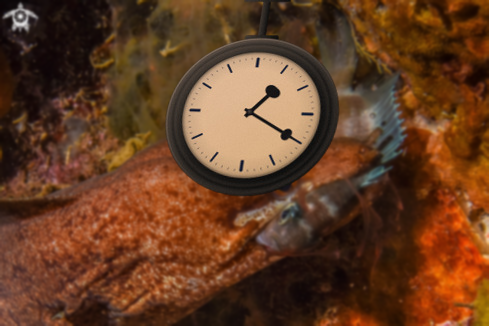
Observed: 1h20
